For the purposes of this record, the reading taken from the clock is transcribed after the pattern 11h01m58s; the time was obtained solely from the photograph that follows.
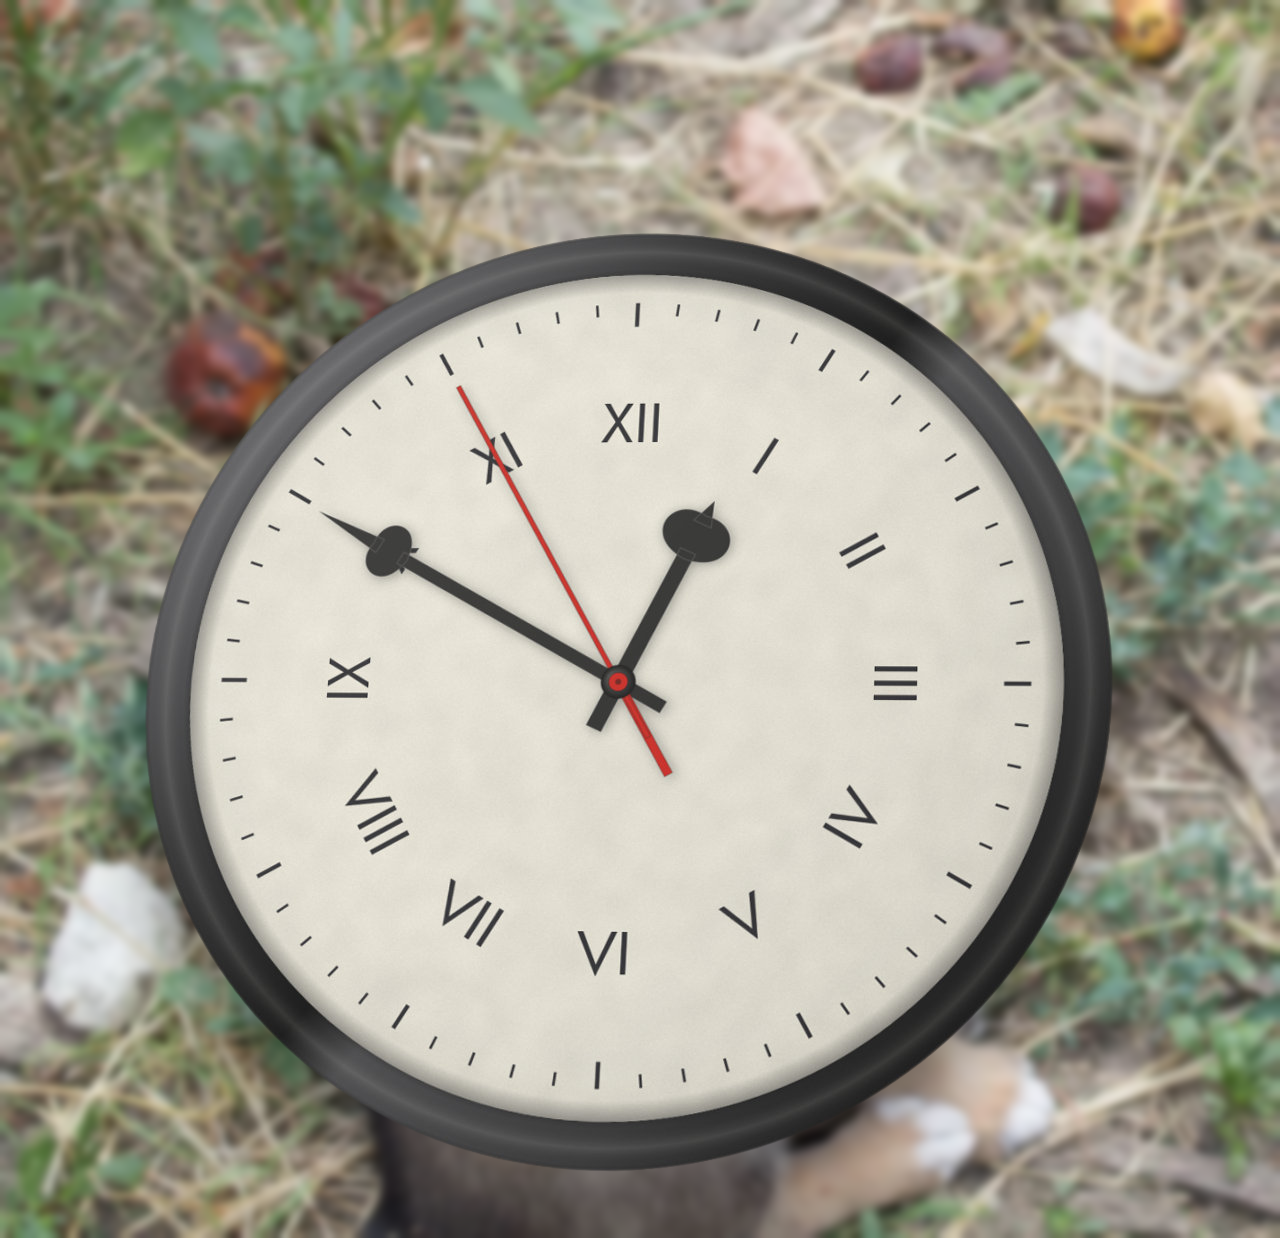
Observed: 12h49m55s
